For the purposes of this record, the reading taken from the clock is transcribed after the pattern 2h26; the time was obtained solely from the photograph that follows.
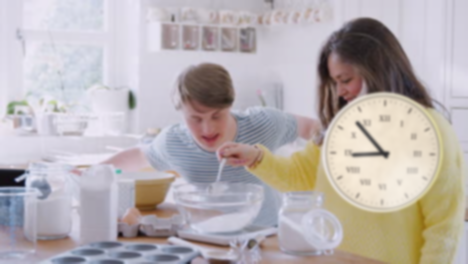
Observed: 8h53
